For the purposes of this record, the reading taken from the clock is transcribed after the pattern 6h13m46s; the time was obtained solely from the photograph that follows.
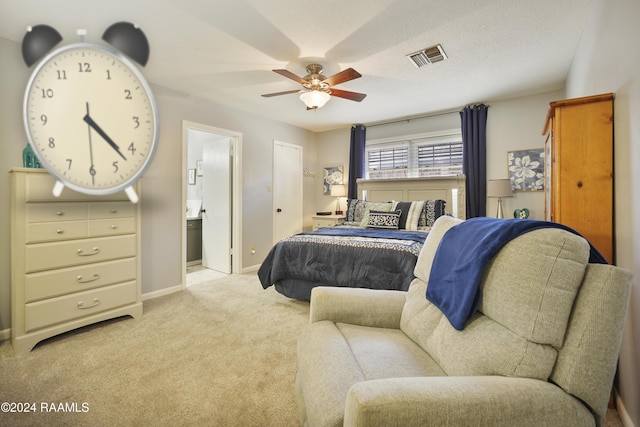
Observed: 4h22m30s
